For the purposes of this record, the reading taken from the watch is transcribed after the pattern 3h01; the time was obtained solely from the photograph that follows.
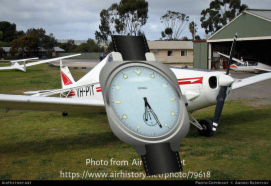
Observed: 6h27
